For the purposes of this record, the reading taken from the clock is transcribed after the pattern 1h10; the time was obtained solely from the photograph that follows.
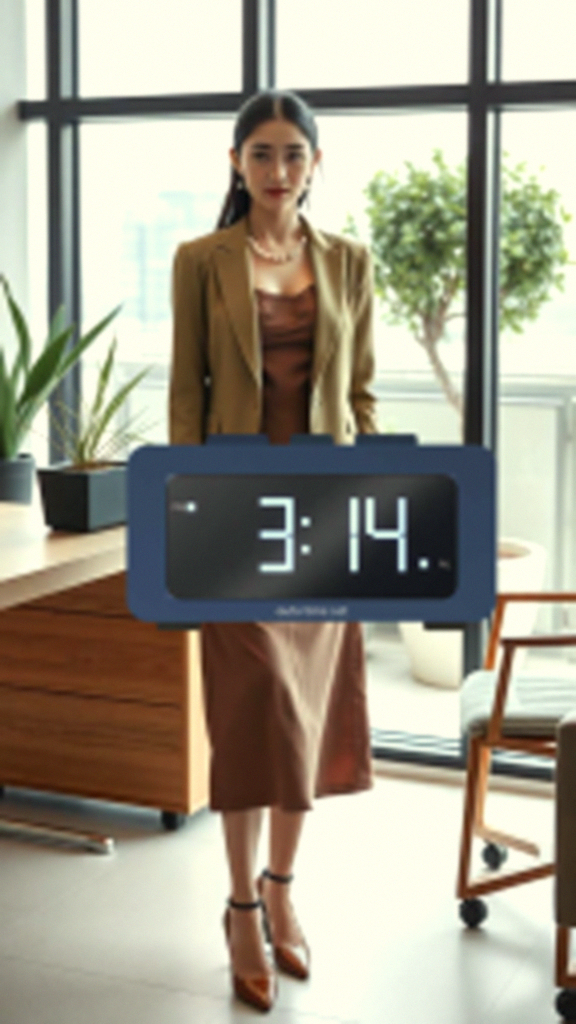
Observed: 3h14
